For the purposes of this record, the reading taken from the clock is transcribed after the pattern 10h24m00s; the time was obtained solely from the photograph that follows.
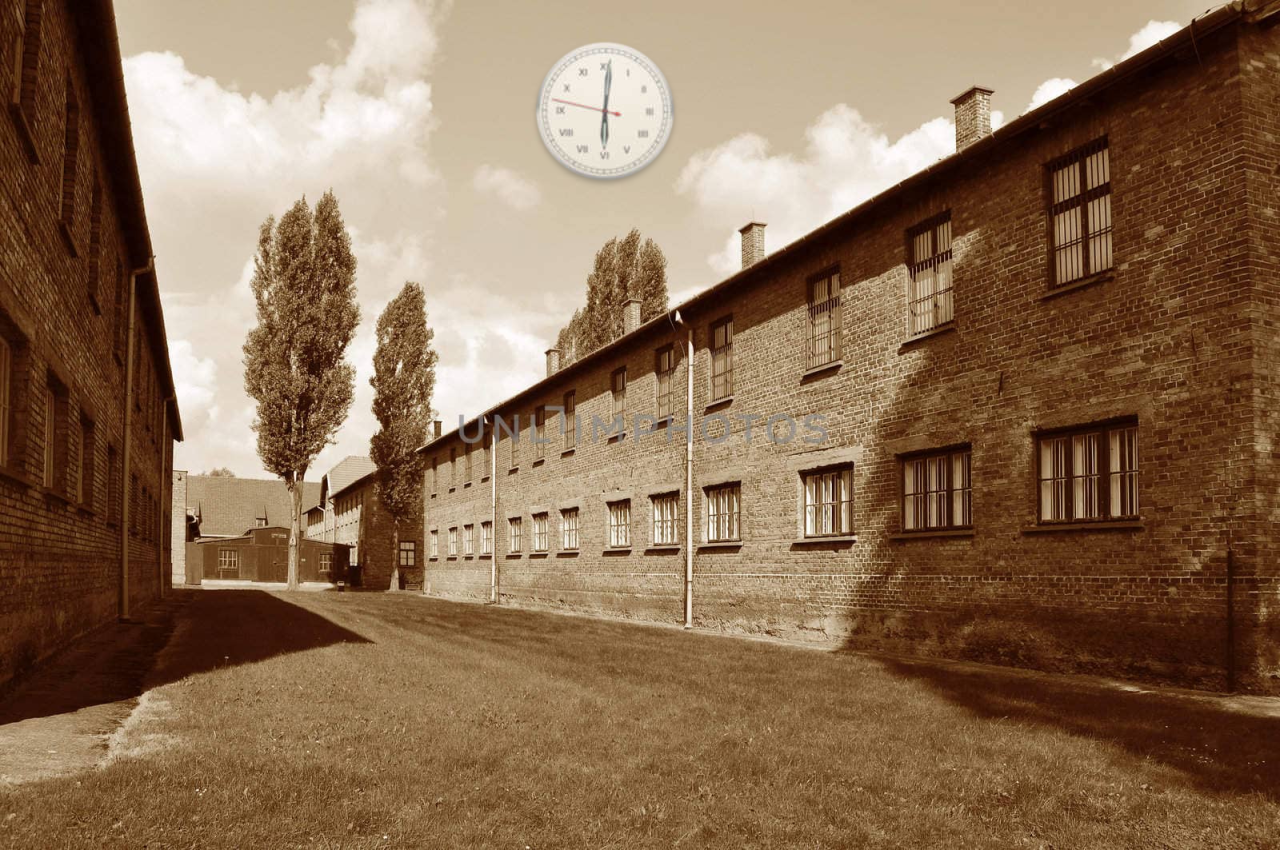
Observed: 6h00m47s
